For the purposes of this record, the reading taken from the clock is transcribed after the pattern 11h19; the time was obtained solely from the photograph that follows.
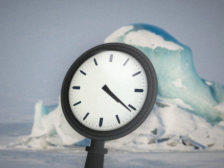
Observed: 4h21
